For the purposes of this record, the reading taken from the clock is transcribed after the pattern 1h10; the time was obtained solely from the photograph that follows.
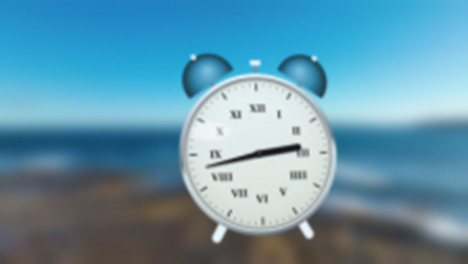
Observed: 2h43
